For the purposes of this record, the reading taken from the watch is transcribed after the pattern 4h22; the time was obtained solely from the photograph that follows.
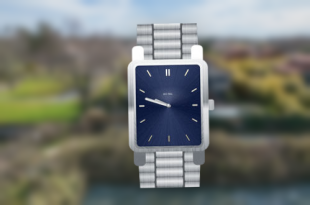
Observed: 9h48
